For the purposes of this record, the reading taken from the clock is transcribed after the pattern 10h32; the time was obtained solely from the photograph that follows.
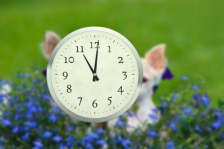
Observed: 11h01
